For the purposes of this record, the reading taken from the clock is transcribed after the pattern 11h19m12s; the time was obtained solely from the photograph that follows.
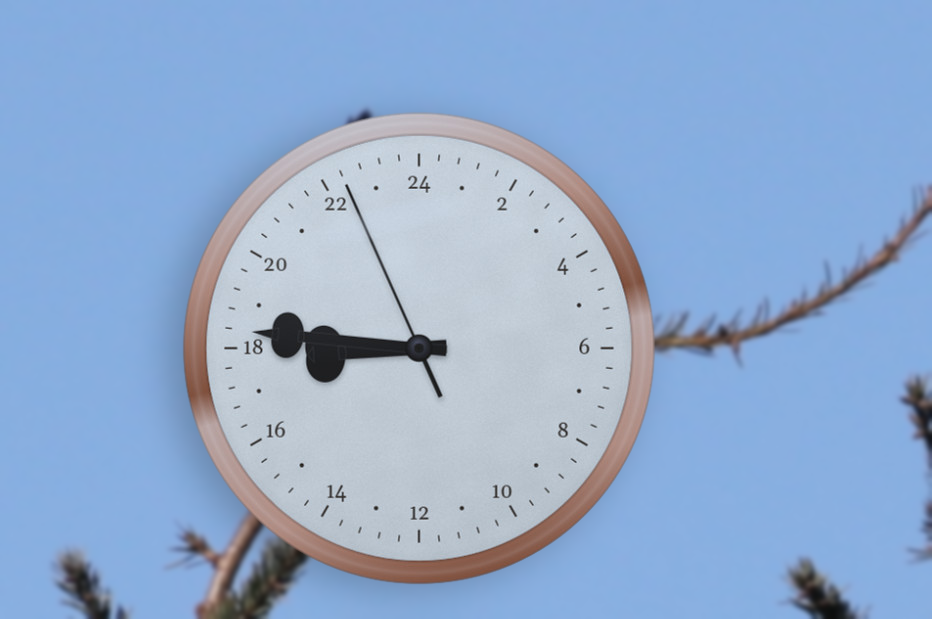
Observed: 17h45m56s
